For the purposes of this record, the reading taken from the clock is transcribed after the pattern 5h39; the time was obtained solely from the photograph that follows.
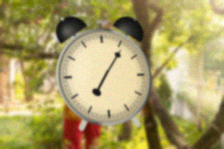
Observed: 7h06
